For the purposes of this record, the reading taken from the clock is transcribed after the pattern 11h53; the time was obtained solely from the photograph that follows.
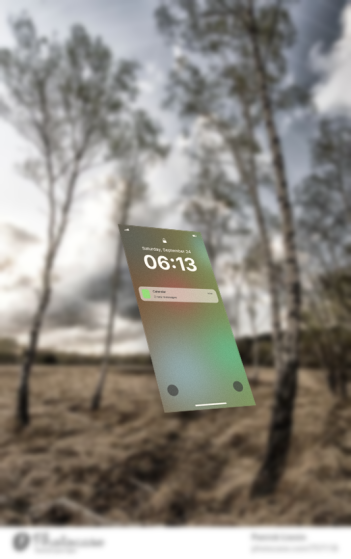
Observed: 6h13
